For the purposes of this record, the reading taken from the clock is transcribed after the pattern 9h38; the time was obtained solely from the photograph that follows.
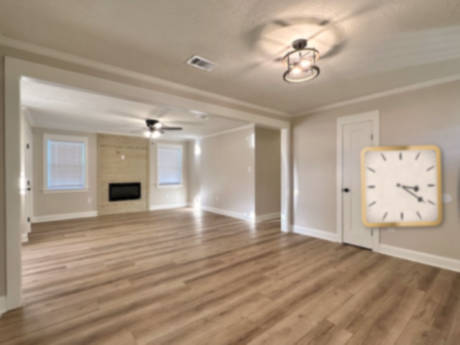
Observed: 3h21
